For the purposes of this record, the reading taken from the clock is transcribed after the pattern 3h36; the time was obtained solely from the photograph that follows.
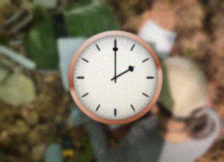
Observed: 2h00
